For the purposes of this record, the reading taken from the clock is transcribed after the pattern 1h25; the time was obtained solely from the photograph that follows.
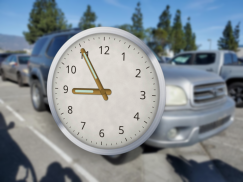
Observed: 8h55
